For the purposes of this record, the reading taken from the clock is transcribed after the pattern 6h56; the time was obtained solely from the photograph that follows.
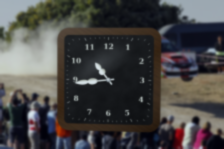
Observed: 10h44
